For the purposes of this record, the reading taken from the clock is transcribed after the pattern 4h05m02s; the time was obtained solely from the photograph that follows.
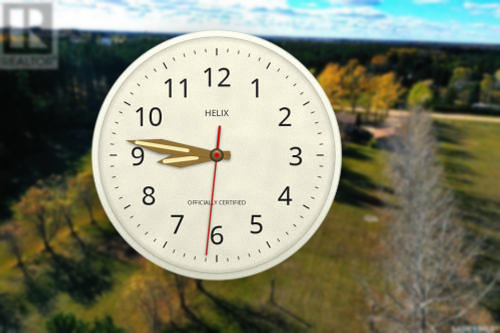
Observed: 8h46m31s
